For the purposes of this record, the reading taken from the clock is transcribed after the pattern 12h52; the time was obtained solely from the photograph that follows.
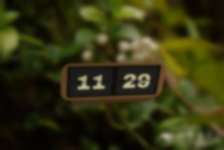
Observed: 11h29
